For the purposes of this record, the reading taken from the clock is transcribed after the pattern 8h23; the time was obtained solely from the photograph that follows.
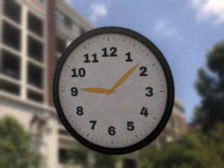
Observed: 9h08
